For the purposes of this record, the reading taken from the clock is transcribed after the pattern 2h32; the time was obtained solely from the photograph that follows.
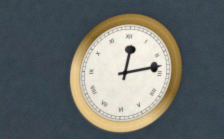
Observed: 12h13
